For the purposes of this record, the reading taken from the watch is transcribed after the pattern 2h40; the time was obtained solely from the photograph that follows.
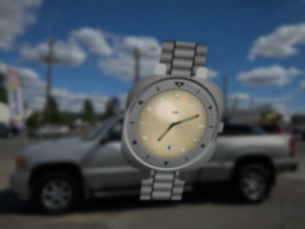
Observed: 7h11
